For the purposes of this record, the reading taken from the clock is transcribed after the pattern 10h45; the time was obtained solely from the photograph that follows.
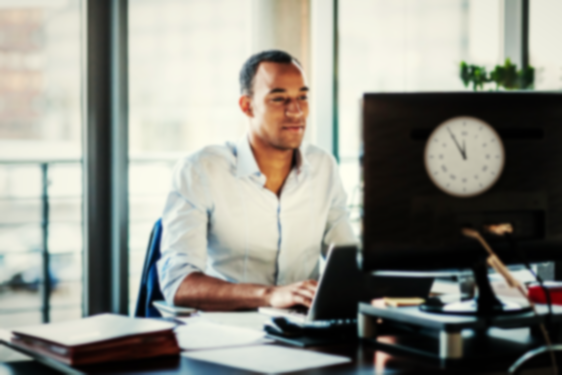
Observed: 11h55
